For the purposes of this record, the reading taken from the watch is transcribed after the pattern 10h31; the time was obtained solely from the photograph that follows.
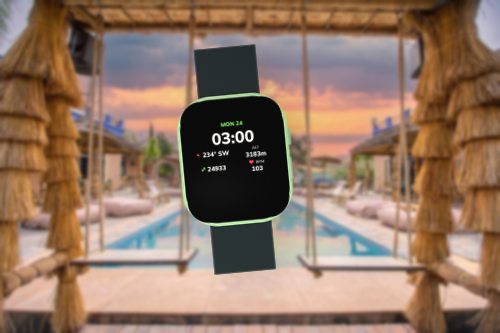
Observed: 3h00
